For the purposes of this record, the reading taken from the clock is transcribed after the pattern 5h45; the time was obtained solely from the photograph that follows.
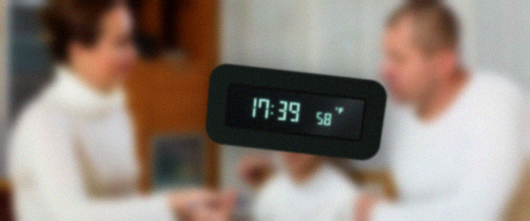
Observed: 17h39
